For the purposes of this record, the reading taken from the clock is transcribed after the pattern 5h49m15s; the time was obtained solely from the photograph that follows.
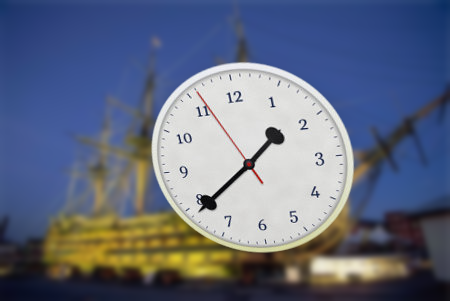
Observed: 1h38m56s
